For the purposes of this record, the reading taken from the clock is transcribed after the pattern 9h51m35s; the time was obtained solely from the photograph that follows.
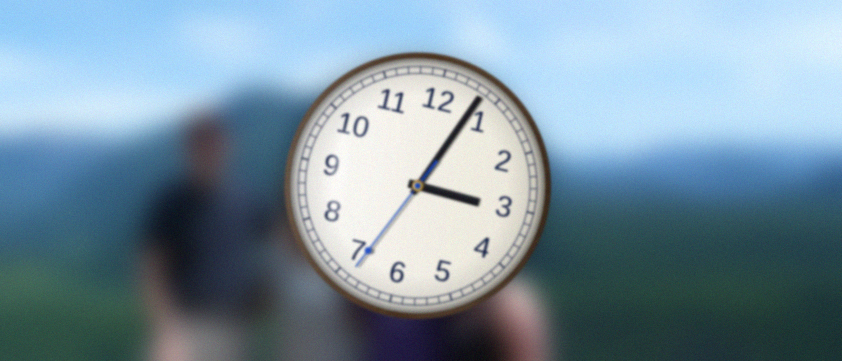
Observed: 3h03m34s
